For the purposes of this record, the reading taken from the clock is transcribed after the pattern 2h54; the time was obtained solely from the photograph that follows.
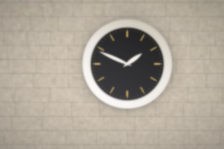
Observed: 1h49
